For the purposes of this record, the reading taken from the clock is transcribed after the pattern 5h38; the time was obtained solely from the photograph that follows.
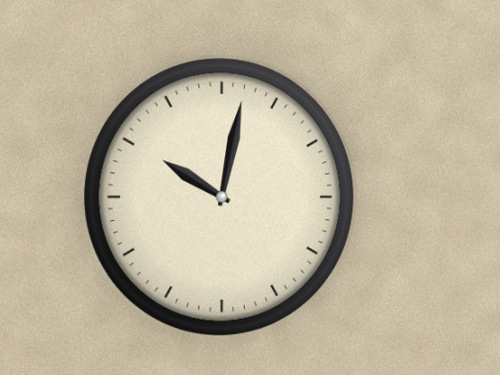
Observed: 10h02
